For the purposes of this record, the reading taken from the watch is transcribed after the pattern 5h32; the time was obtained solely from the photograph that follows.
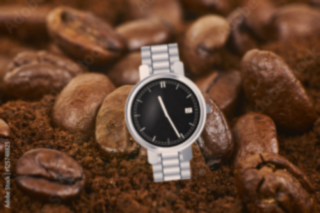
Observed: 11h26
